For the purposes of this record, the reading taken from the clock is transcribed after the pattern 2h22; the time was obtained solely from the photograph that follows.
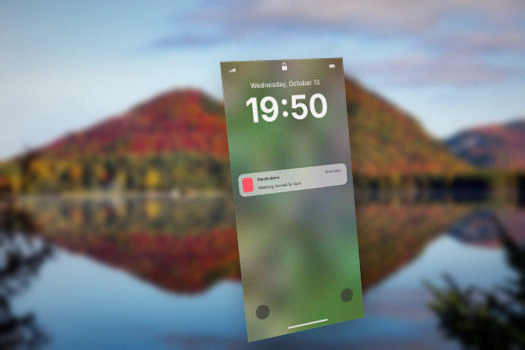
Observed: 19h50
